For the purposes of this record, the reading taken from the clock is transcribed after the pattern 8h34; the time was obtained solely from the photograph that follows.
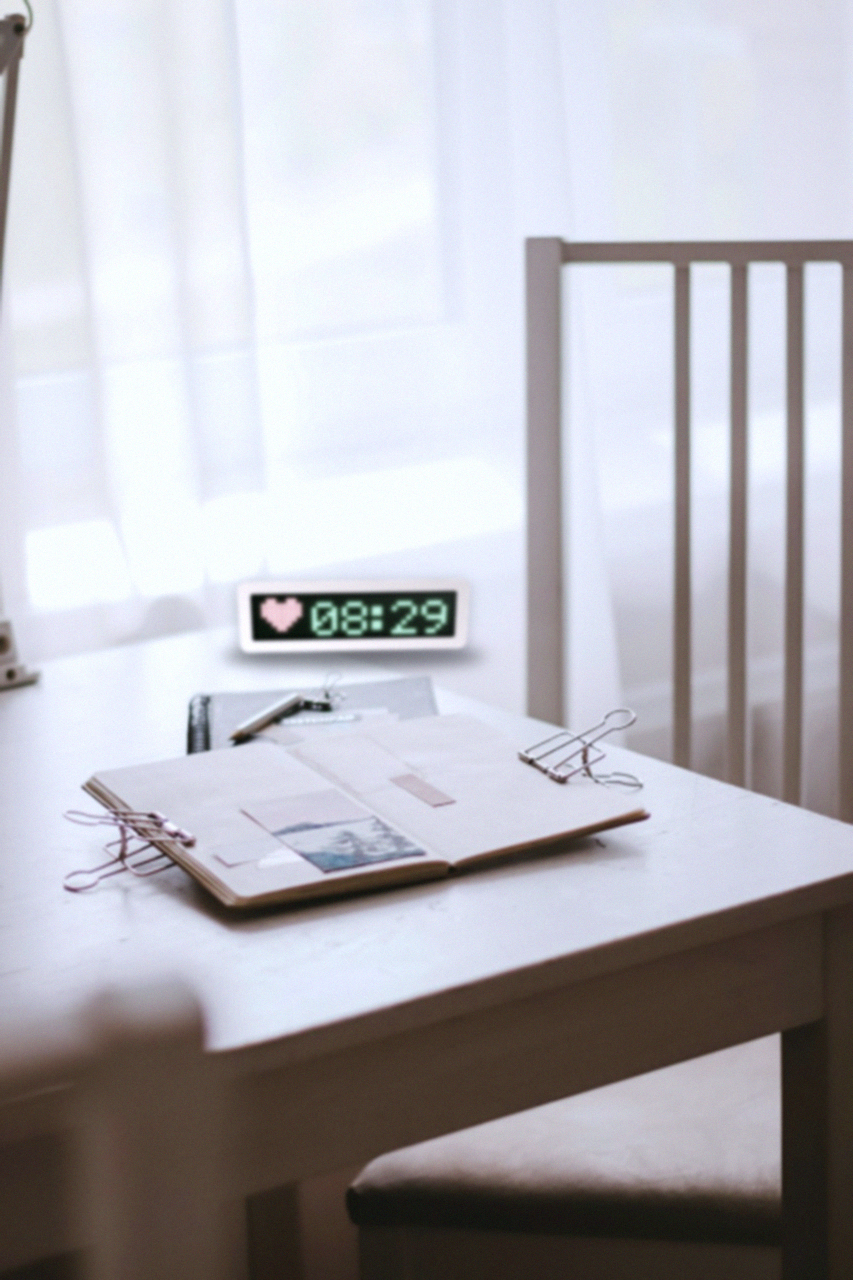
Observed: 8h29
